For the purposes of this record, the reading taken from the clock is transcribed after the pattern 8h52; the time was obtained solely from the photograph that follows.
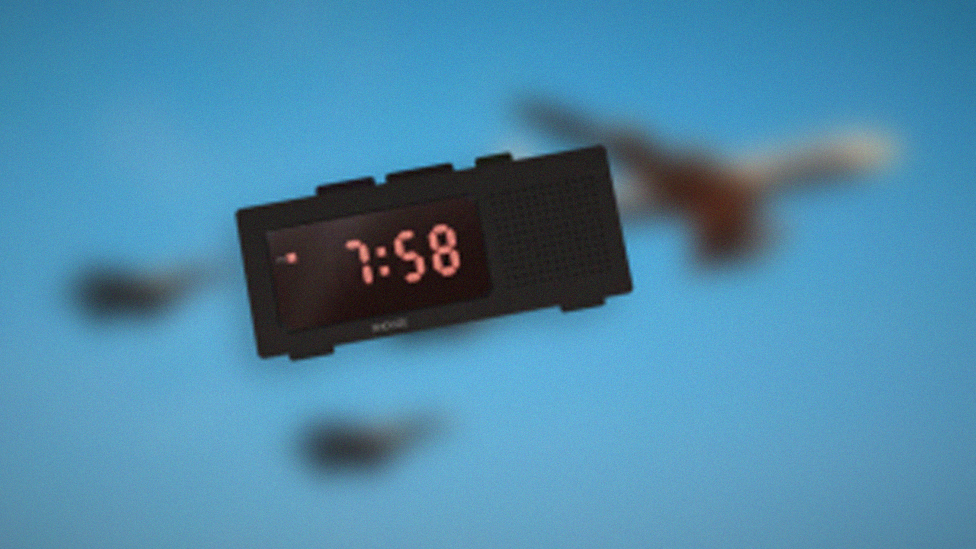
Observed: 7h58
